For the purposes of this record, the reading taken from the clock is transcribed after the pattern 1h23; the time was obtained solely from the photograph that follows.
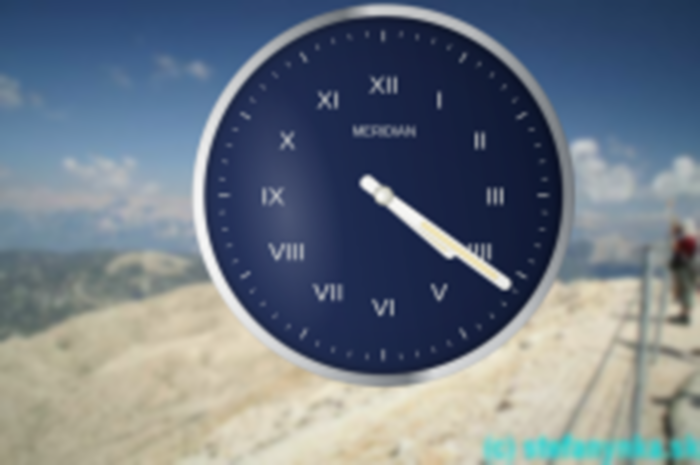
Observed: 4h21
